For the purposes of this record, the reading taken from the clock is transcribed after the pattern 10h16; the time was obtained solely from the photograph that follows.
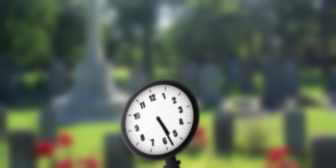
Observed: 5h28
